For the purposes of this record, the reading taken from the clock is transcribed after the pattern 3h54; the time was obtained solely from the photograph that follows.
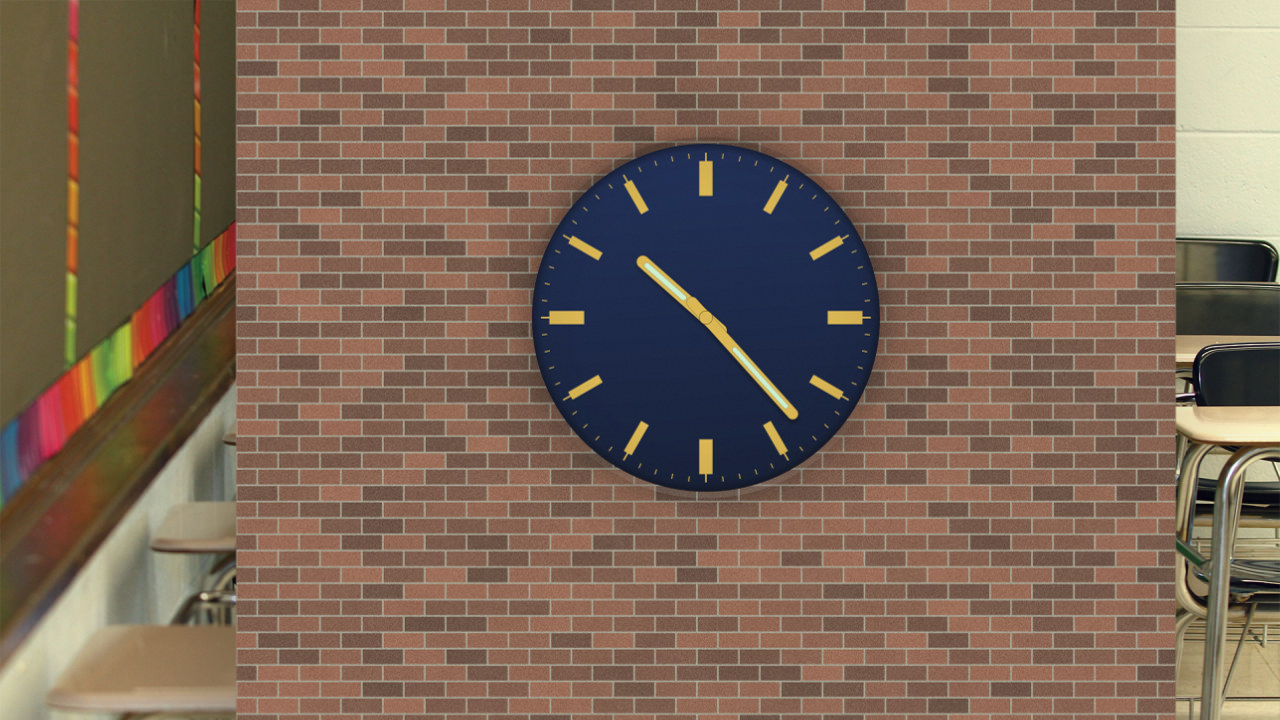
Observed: 10h23
